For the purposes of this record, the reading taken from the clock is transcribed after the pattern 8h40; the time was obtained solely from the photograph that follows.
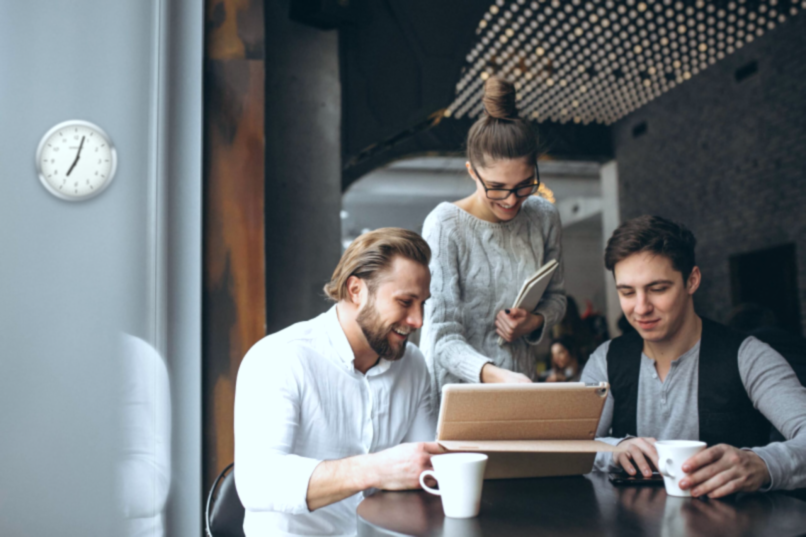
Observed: 7h03
